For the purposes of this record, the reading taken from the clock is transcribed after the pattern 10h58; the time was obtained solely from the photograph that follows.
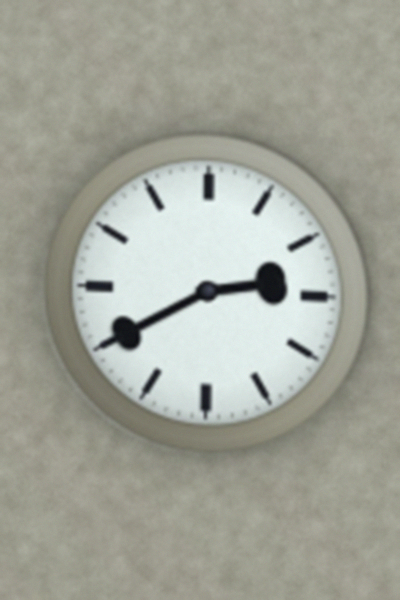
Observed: 2h40
